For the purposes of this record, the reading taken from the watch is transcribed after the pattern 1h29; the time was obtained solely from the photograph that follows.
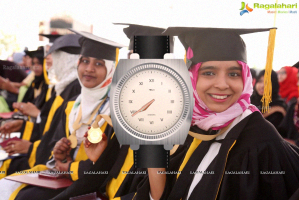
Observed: 7h39
